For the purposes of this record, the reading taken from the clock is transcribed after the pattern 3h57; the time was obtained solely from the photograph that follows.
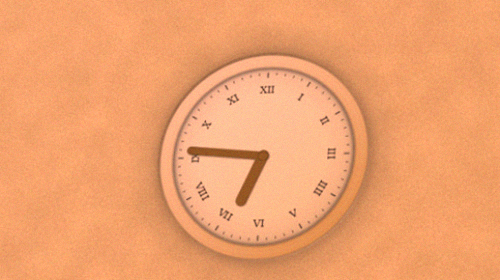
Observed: 6h46
